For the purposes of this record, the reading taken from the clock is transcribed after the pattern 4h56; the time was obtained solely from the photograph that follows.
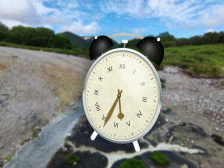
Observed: 5h34
